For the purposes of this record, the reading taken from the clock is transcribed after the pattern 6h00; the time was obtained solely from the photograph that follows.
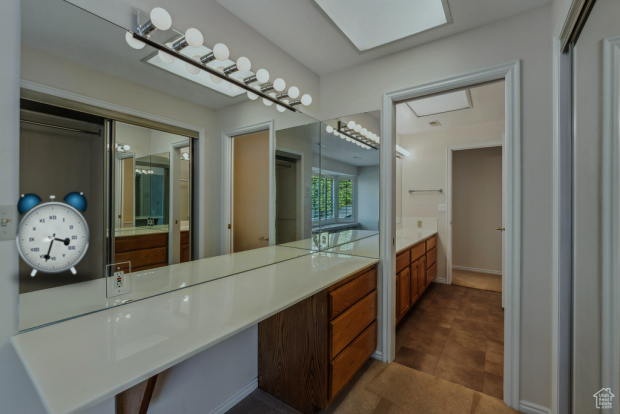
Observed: 3h33
